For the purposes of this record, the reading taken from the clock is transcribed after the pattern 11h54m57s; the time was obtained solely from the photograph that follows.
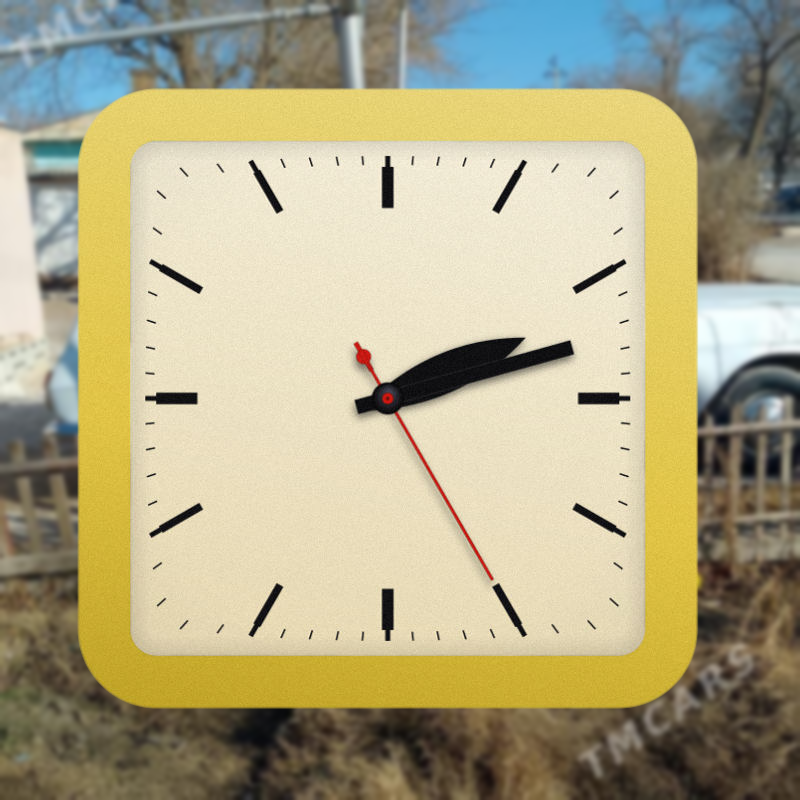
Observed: 2h12m25s
